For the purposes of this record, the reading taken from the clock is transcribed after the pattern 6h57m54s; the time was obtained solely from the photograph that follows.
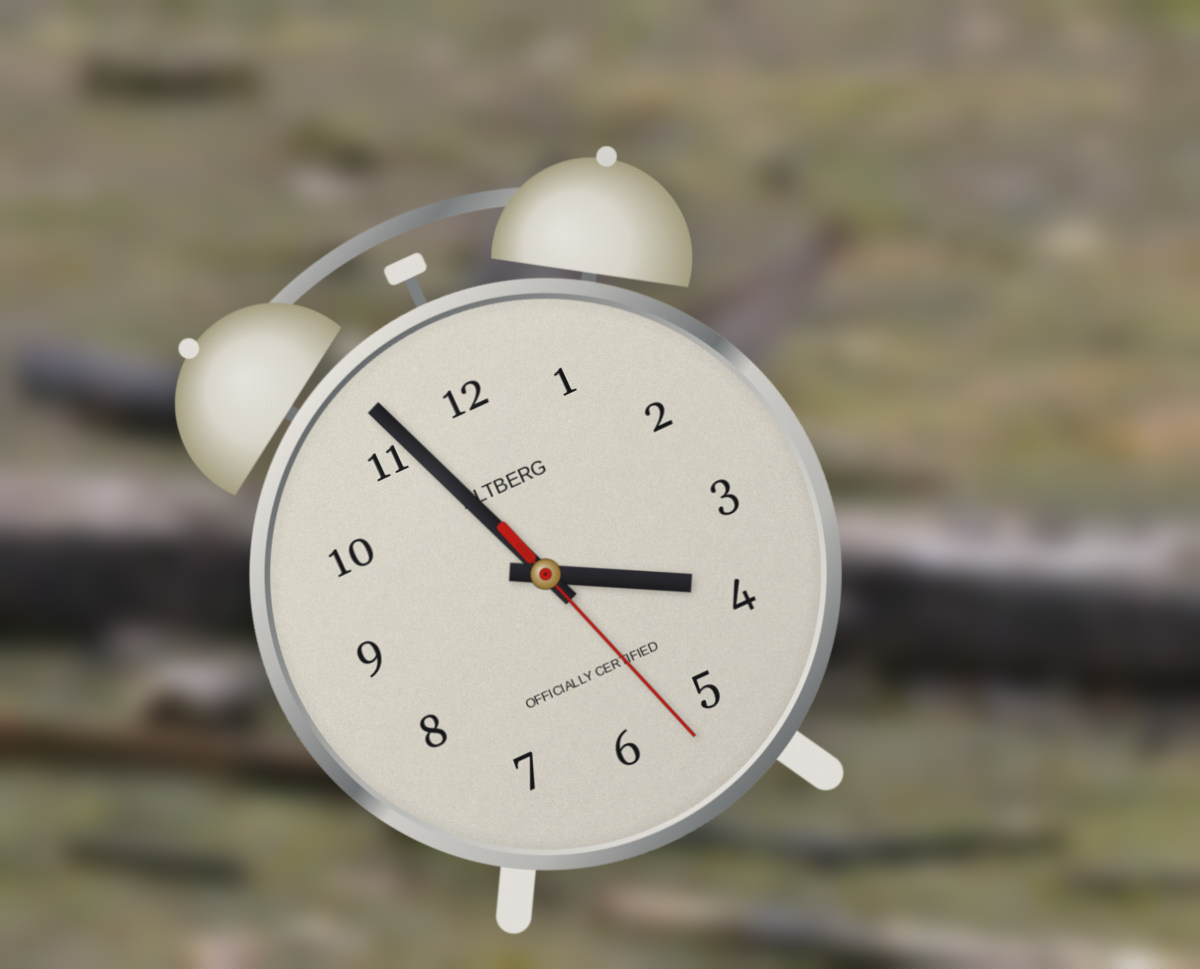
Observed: 3h56m27s
